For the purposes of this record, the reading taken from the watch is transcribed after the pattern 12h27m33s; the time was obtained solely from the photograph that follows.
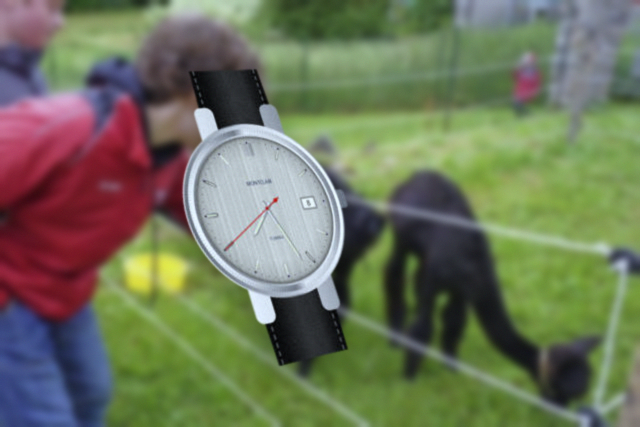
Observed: 7h26m40s
